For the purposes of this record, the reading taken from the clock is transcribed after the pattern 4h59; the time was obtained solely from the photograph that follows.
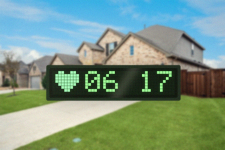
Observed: 6h17
